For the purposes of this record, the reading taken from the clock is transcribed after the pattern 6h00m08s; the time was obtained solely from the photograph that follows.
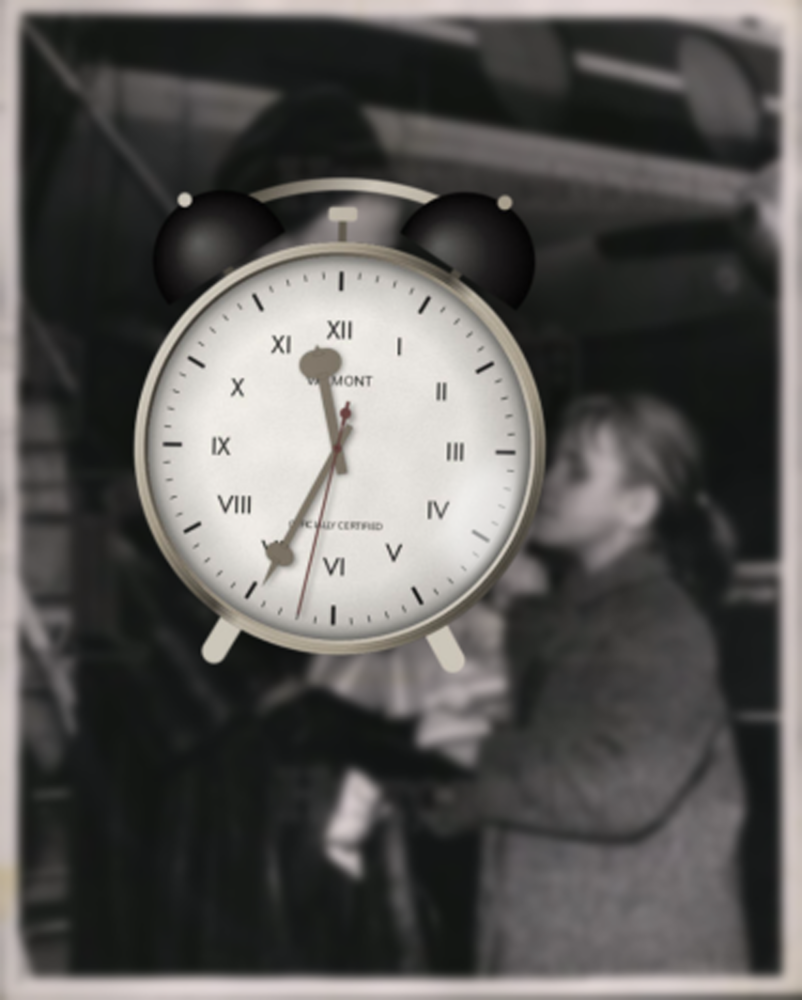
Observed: 11h34m32s
